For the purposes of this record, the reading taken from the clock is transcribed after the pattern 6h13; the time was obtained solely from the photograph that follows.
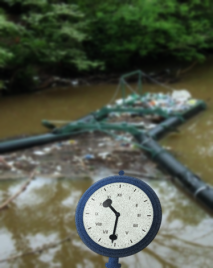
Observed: 10h31
